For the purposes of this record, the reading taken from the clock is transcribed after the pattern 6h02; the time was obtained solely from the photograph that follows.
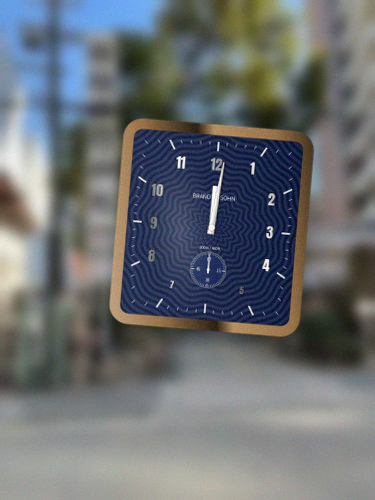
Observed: 12h01
